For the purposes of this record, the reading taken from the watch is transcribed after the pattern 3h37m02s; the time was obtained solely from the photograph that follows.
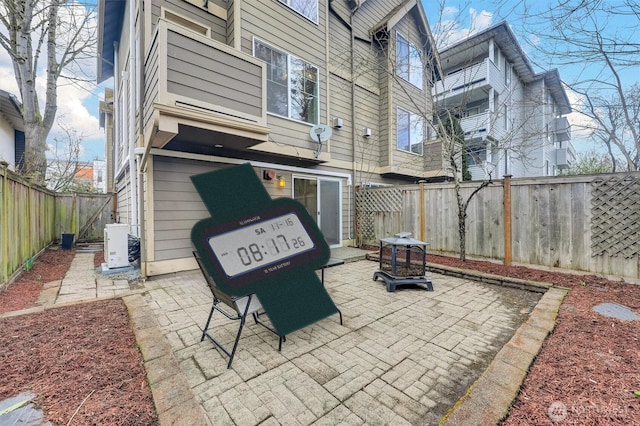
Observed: 8h17m26s
